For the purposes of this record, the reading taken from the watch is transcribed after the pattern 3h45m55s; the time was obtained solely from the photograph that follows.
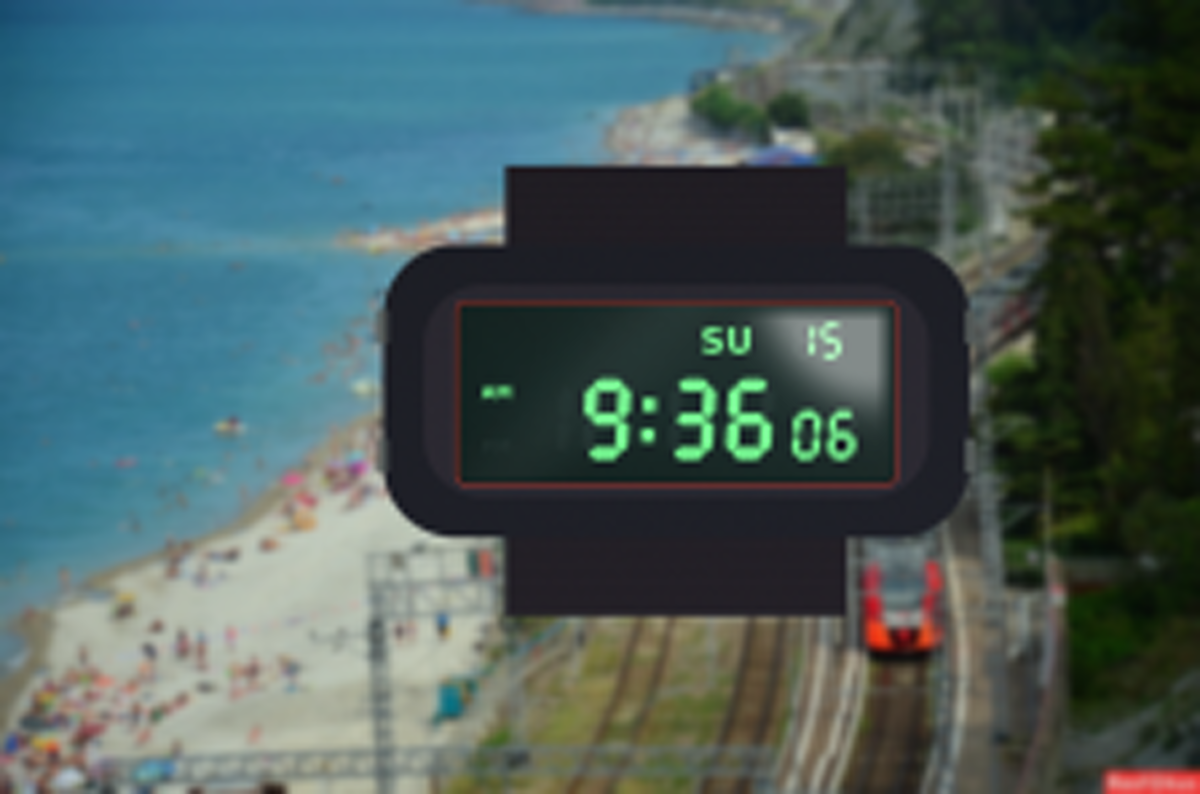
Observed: 9h36m06s
